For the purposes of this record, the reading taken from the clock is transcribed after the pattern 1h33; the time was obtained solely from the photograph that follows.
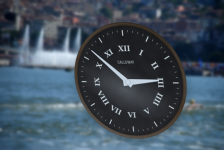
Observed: 2h52
